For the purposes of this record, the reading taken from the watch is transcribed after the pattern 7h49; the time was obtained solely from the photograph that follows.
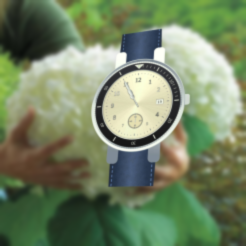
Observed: 10h55
